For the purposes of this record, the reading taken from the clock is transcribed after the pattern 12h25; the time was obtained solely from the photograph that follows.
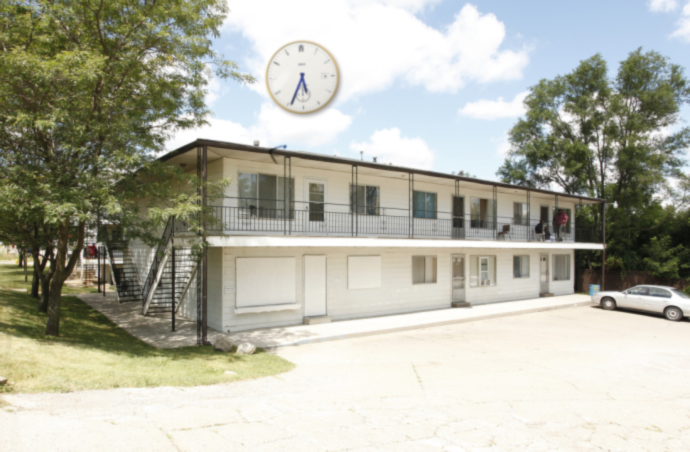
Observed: 5h34
